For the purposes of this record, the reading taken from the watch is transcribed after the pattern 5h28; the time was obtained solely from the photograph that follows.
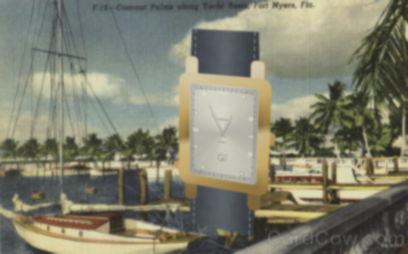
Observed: 12h55
